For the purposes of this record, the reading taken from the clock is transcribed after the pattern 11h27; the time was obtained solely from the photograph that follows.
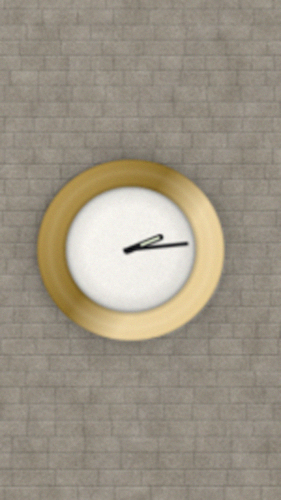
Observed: 2h14
